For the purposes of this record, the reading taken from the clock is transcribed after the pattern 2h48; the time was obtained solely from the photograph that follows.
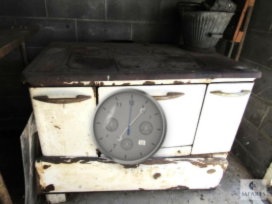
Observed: 7h06
